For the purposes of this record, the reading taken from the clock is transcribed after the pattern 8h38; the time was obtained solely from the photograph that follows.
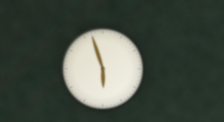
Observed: 5h57
